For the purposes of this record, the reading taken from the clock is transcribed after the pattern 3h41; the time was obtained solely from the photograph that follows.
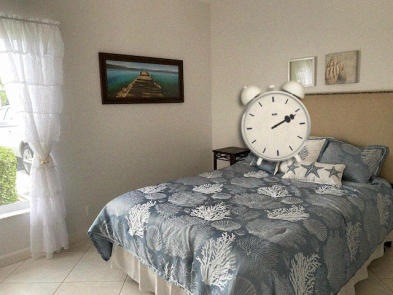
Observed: 2h11
